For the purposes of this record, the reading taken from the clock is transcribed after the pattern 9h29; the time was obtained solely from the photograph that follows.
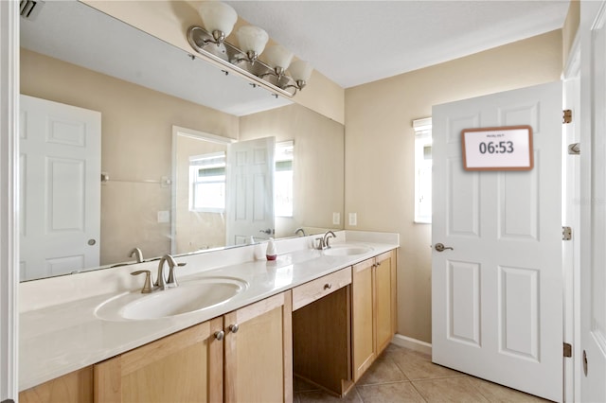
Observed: 6h53
